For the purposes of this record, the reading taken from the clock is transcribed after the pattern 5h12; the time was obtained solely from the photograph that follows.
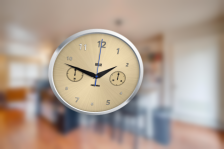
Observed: 1h48
